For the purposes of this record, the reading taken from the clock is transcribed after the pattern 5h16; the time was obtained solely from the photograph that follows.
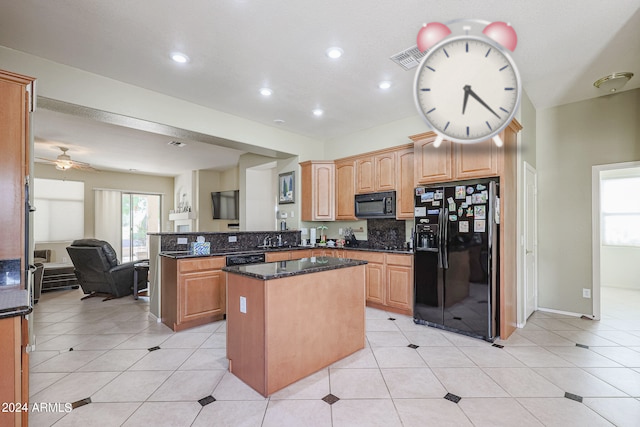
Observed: 6h22
